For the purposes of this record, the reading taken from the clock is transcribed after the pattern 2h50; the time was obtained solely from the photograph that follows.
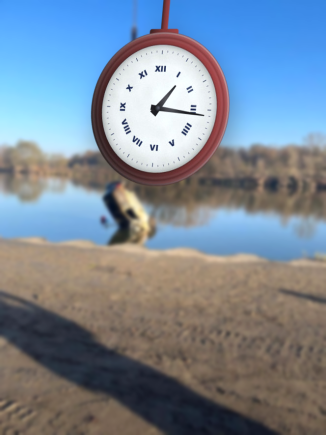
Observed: 1h16
